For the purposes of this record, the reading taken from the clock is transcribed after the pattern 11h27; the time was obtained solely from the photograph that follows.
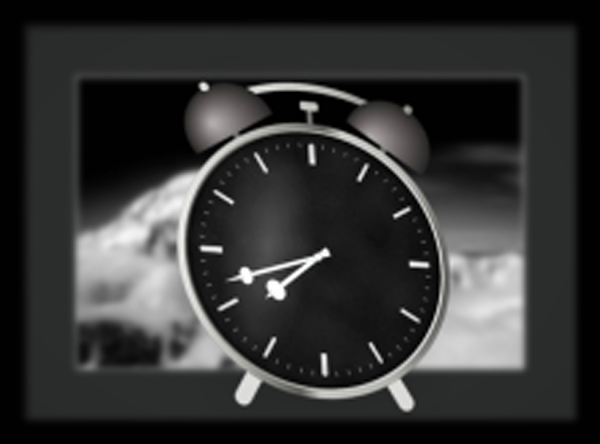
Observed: 7h42
